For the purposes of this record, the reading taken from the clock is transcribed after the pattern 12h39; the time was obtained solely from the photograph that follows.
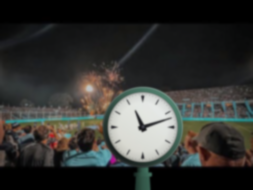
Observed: 11h12
